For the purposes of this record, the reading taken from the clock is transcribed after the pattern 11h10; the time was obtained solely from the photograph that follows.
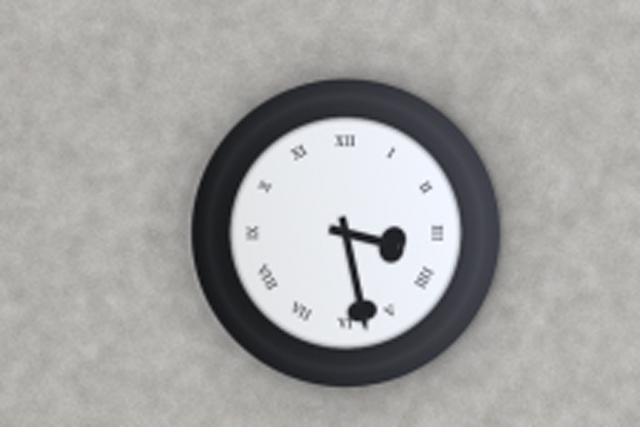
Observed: 3h28
